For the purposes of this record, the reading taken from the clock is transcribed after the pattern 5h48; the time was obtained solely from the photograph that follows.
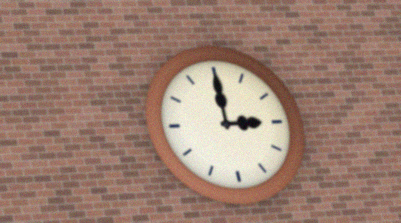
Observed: 3h00
